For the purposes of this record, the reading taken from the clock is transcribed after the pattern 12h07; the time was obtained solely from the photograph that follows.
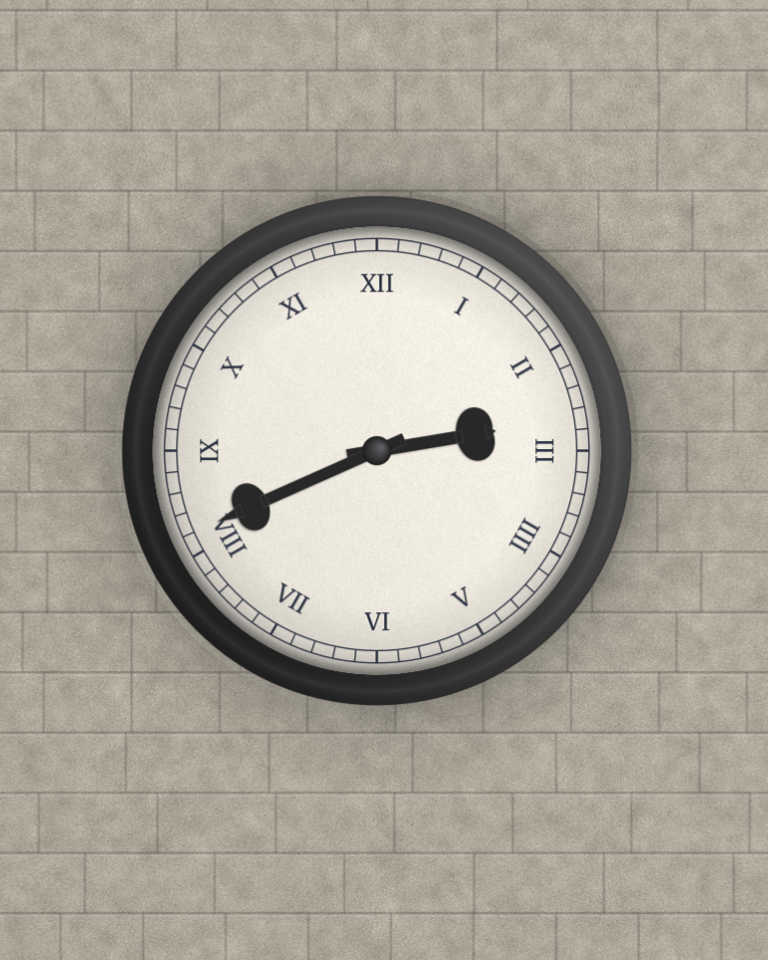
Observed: 2h41
